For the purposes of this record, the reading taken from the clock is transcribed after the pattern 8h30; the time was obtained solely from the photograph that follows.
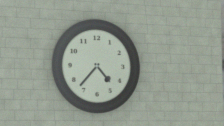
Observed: 4h37
